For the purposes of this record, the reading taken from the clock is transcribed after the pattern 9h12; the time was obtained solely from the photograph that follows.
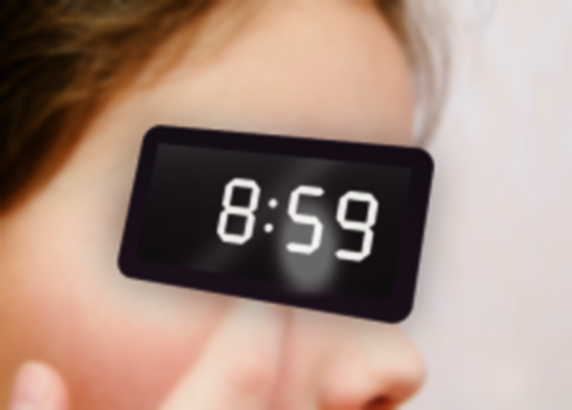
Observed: 8h59
